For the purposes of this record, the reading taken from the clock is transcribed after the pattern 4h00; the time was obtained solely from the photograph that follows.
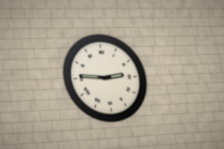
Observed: 2h46
